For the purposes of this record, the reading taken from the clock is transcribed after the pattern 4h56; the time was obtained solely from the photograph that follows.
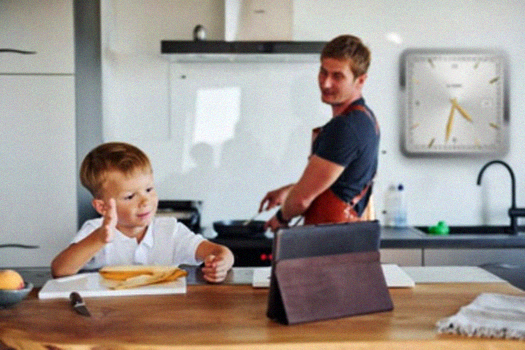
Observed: 4h32
